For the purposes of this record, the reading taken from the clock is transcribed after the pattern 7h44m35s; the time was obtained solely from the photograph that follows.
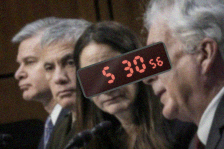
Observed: 5h30m56s
